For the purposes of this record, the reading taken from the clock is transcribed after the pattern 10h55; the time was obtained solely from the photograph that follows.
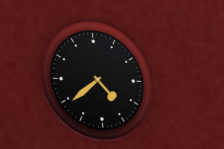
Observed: 4h39
